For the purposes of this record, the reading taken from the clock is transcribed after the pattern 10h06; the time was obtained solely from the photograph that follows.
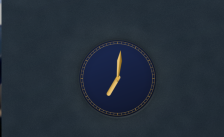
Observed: 7h01
